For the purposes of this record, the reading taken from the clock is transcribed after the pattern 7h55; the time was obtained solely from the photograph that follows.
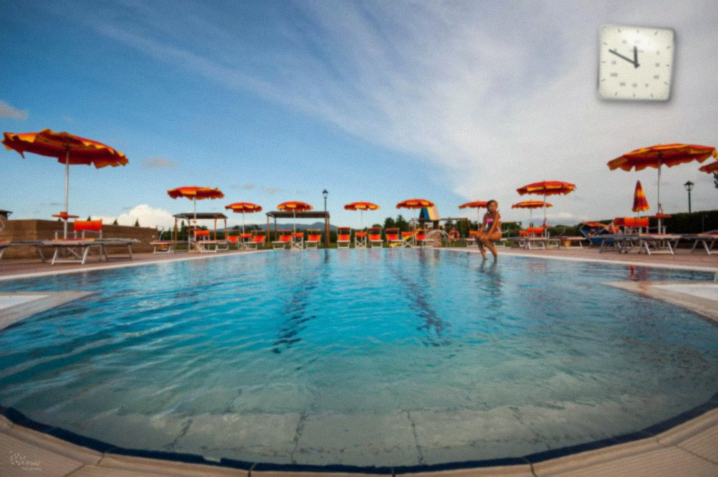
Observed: 11h49
